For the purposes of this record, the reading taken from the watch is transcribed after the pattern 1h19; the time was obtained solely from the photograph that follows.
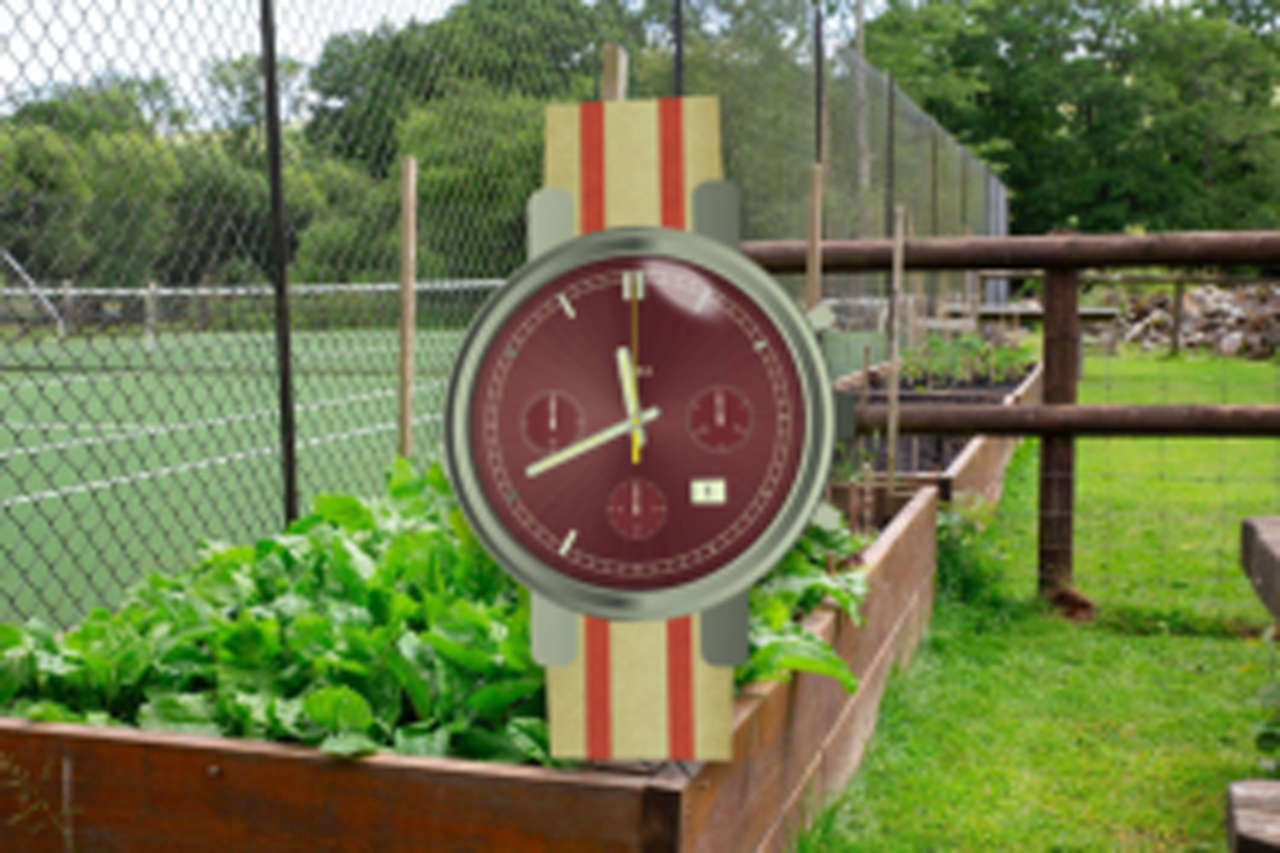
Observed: 11h41
